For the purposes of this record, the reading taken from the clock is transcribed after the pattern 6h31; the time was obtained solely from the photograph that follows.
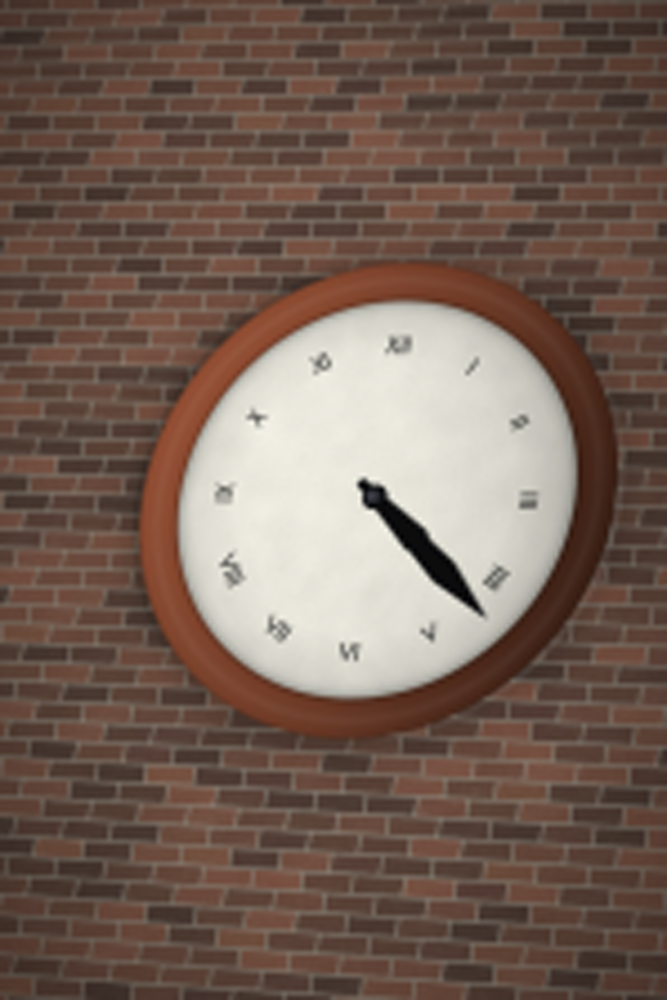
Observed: 4h22
